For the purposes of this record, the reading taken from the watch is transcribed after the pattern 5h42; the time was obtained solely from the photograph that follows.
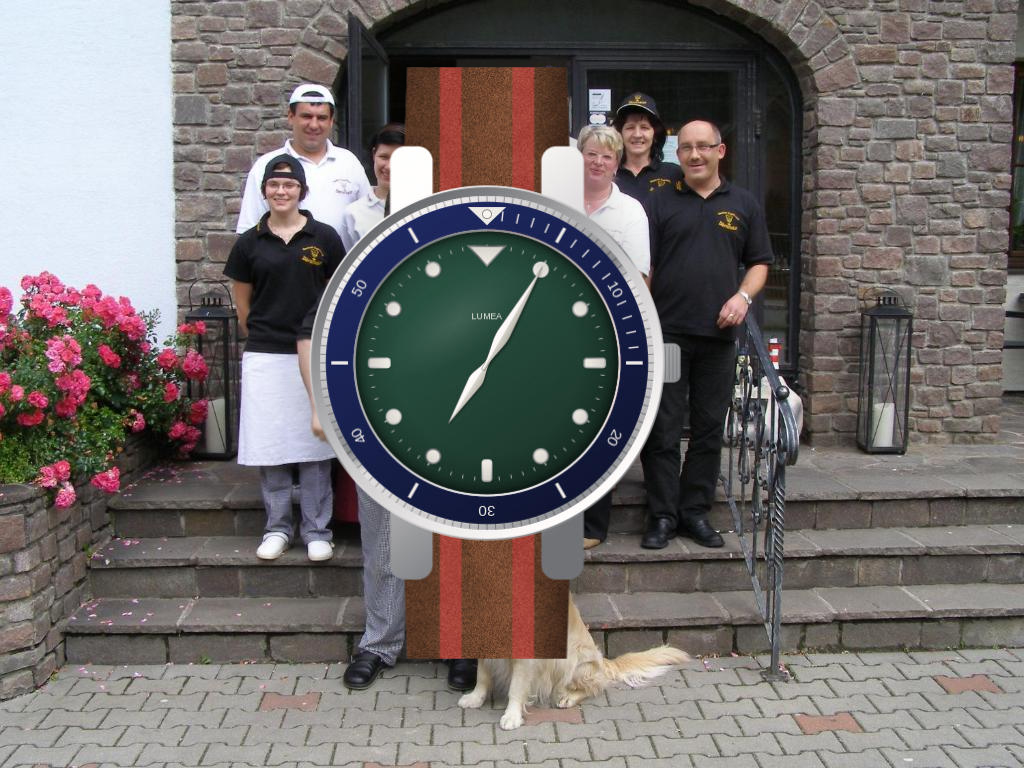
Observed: 7h05
